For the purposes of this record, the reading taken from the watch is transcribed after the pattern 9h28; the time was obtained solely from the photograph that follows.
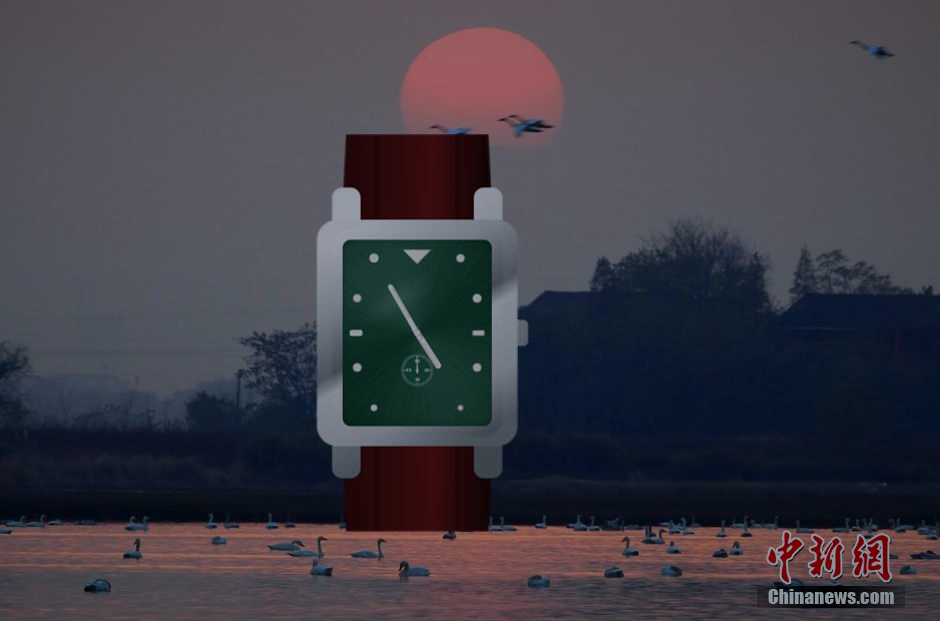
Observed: 4h55
